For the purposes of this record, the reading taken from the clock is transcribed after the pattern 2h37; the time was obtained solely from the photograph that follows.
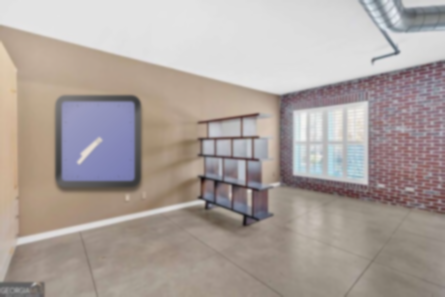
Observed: 7h37
